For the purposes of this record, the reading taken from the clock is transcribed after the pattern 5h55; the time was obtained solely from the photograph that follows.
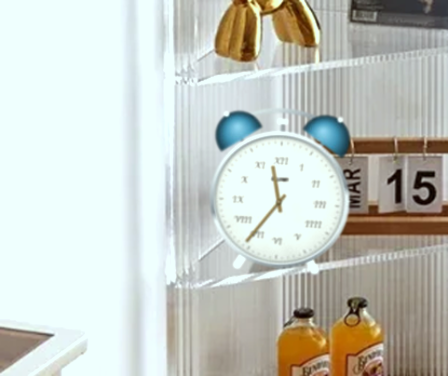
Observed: 11h36
